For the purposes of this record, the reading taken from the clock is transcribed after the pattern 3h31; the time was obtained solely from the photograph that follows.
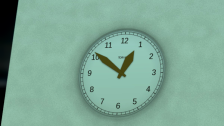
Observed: 12h51
